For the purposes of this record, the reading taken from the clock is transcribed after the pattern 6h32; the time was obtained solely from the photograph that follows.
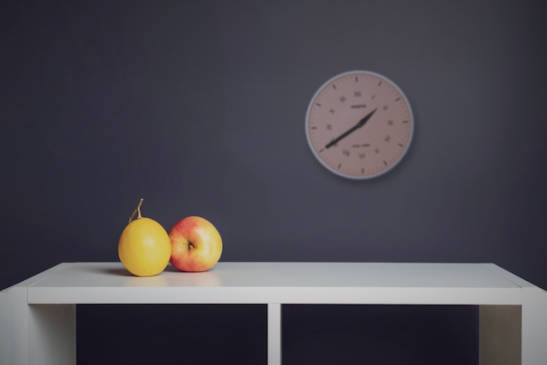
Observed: 1h40
